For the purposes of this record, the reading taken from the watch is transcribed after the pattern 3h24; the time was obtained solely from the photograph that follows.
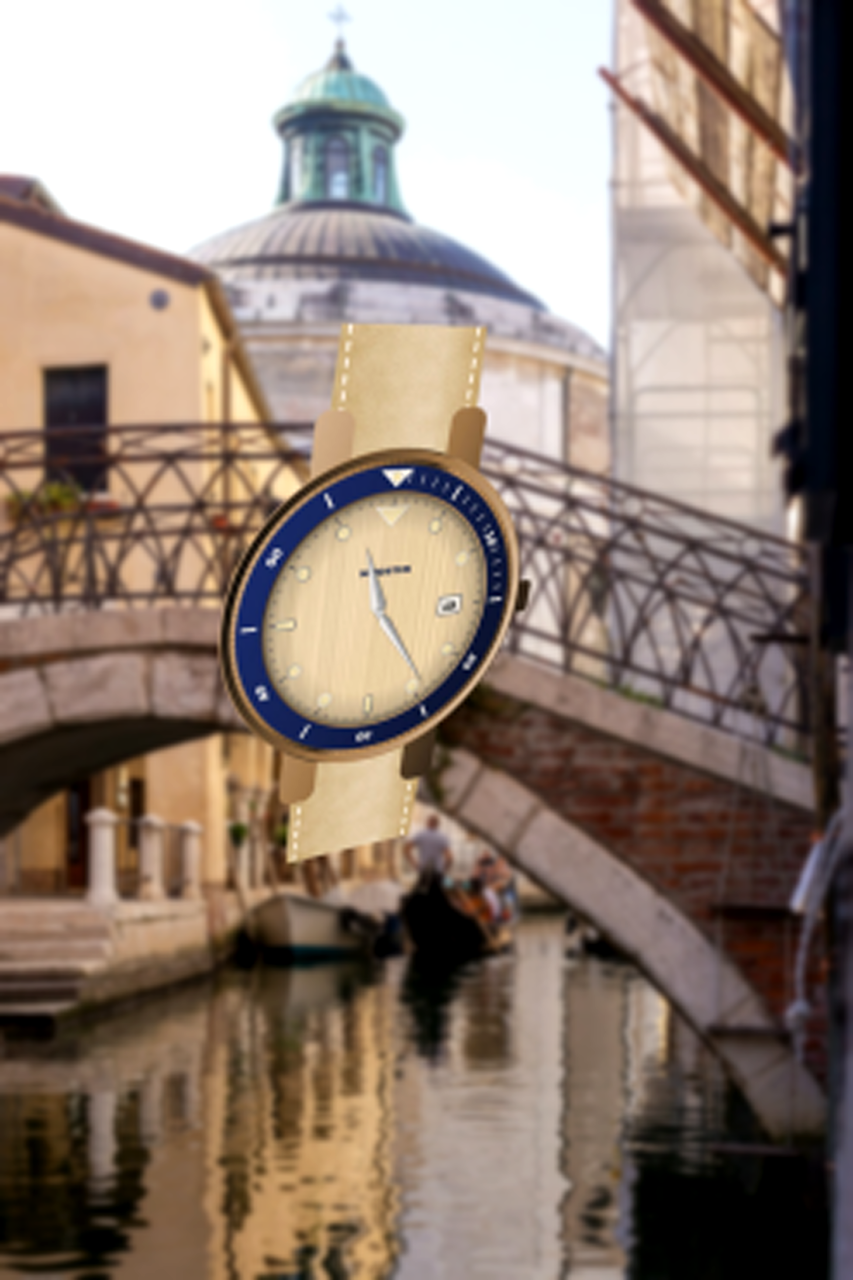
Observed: 11h24
